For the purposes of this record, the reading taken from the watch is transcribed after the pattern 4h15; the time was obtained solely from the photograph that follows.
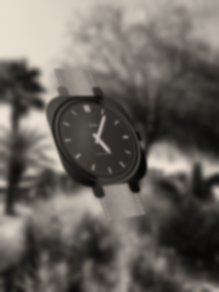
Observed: 5h06
